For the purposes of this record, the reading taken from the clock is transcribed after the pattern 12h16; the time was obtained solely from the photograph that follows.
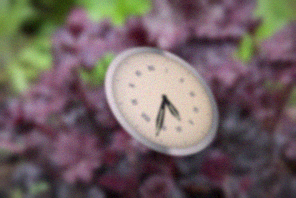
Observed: 5h36
